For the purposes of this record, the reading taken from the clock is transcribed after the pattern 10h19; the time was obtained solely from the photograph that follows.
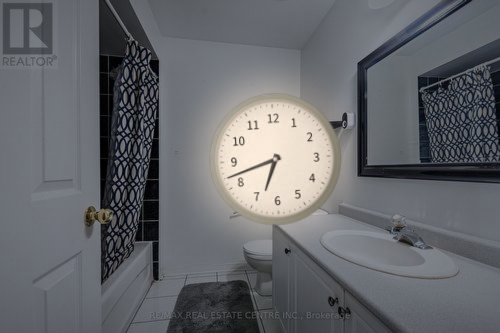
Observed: 6h42
